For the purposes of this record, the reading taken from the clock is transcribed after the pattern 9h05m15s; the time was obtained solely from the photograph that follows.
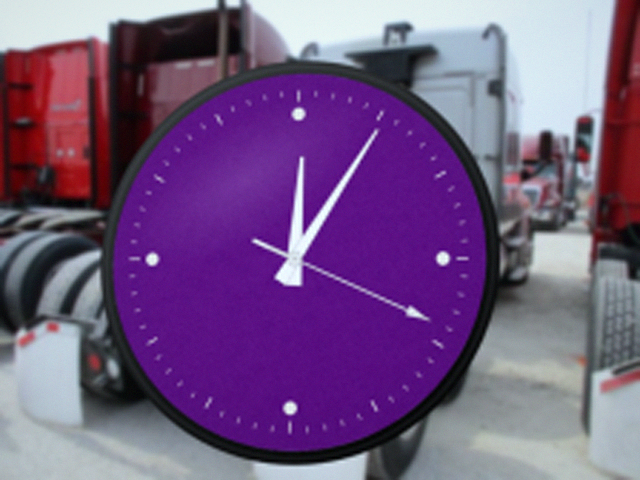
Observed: 12h05m19s
